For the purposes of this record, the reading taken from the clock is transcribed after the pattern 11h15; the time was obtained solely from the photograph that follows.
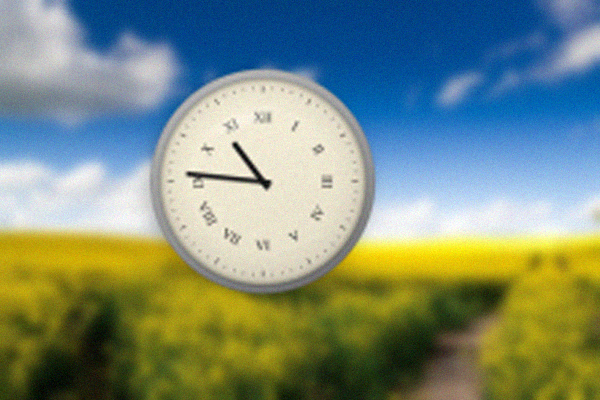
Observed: 10h46
